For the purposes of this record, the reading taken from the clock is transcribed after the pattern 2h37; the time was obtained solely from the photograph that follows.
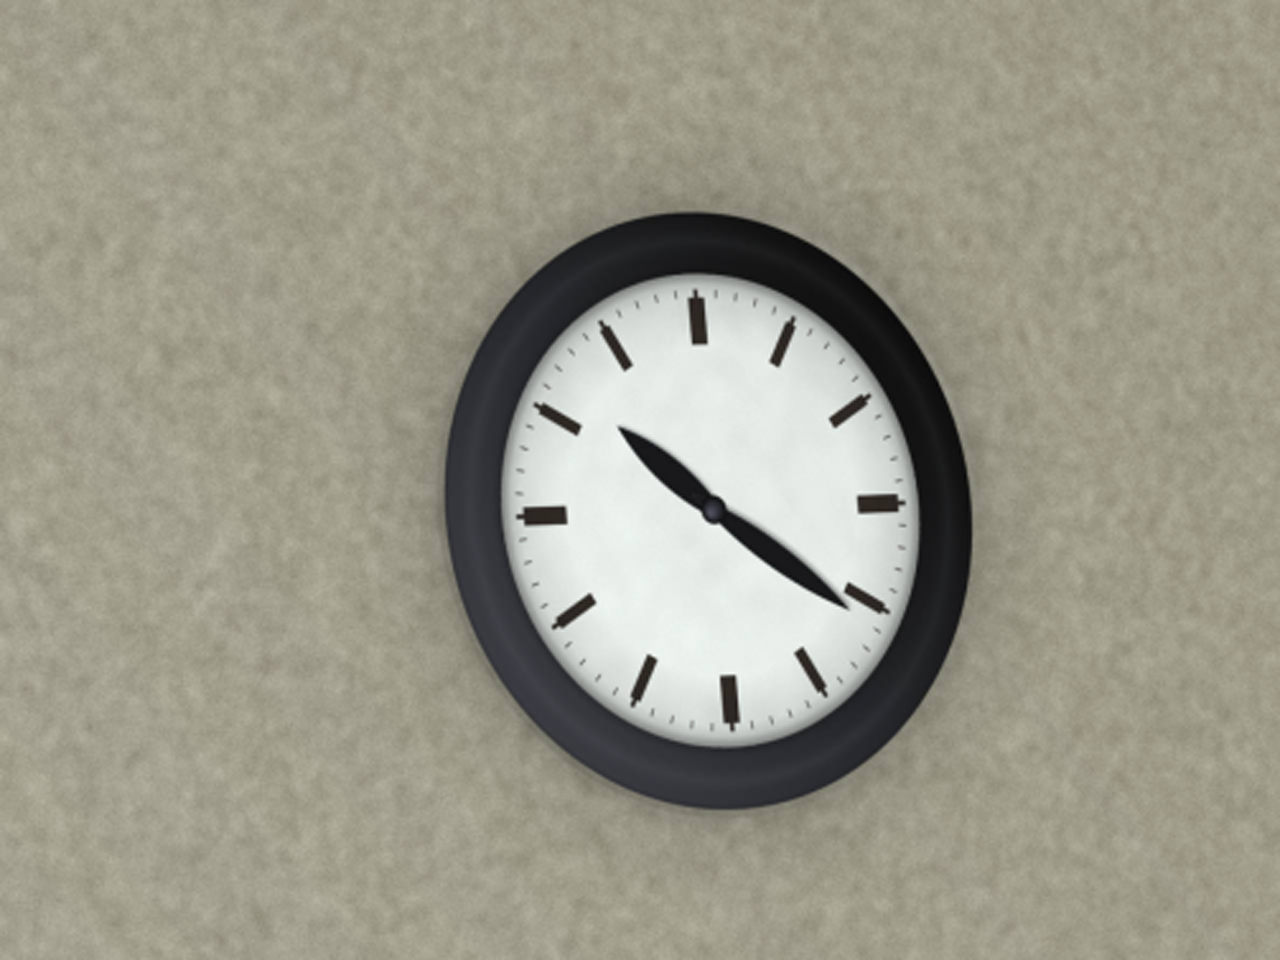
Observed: 10h21
